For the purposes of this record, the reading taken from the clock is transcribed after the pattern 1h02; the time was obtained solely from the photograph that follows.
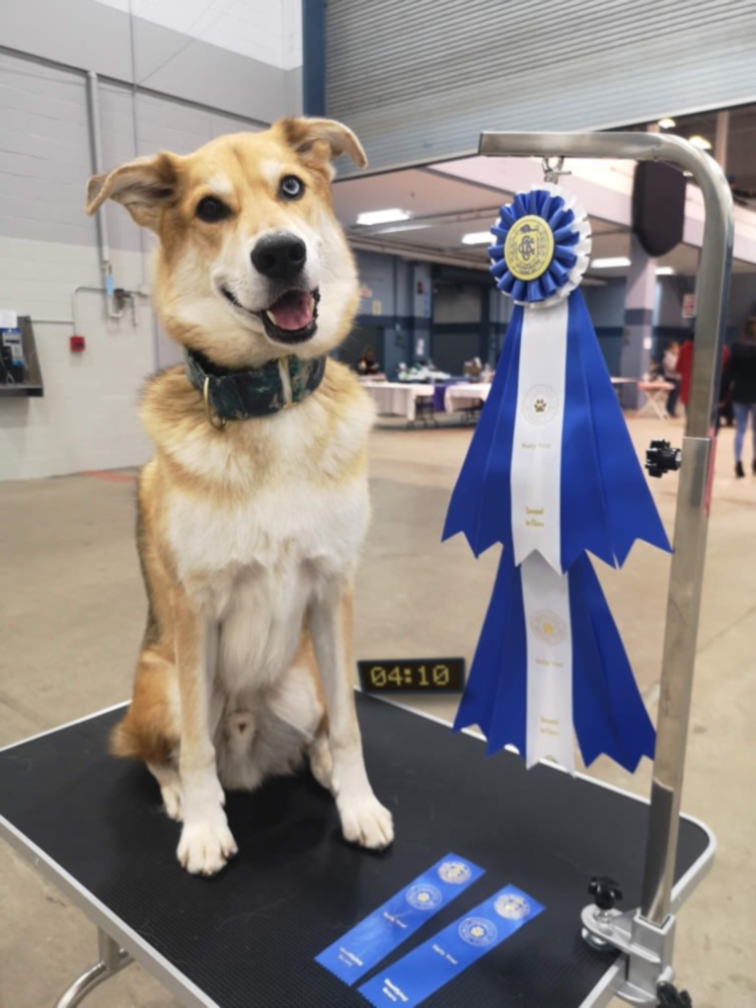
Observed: 4h10
